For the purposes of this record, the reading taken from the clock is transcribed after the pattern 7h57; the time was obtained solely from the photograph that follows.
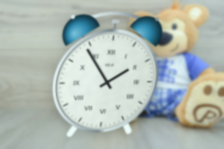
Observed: 1h54
